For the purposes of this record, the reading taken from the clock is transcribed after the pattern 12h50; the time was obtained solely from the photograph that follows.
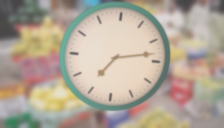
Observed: 7h13
